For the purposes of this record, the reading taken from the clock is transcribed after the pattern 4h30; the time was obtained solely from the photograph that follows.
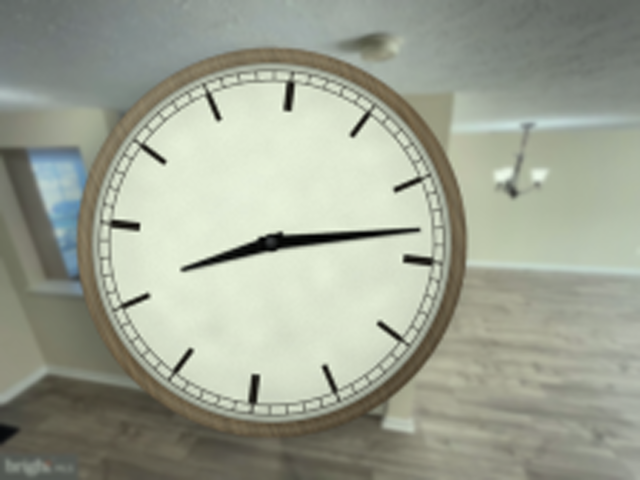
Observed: 8h13
